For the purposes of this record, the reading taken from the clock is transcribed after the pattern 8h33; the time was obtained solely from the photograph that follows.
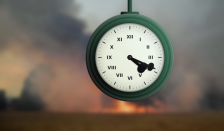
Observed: 4h19
